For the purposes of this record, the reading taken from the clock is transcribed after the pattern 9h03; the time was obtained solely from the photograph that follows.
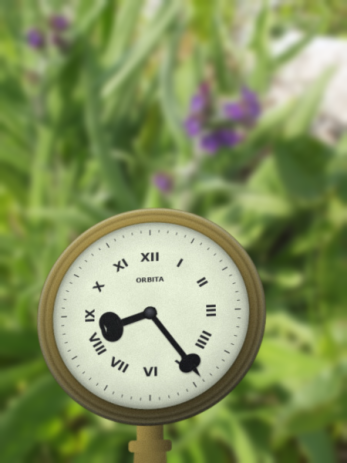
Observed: 8h24
